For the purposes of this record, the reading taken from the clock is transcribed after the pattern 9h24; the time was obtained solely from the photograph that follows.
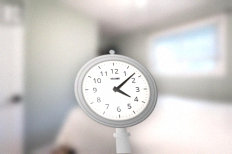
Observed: 4h08
